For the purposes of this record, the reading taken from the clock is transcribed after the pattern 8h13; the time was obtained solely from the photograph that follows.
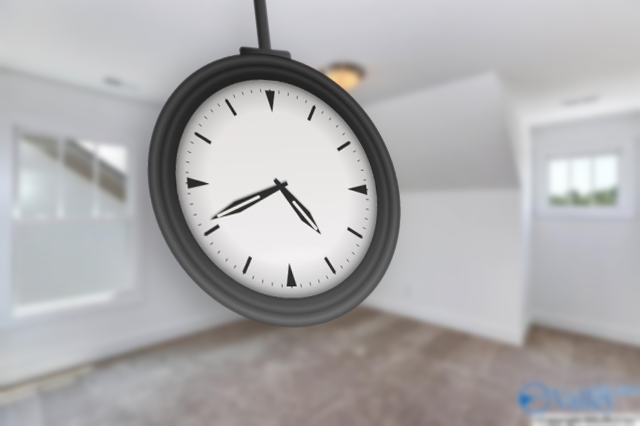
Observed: 4h41
